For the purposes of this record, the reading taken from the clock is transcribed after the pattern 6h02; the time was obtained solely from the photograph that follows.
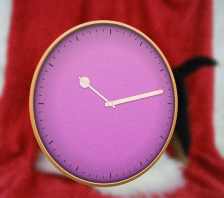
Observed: 10h13
